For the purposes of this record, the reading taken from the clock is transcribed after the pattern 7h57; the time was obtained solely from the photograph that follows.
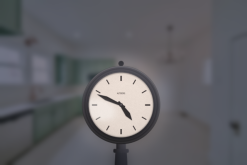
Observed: 4h49
